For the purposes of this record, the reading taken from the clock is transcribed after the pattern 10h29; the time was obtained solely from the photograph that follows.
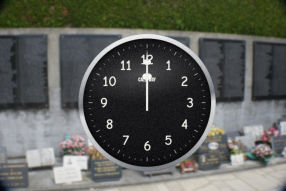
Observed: 12h00
